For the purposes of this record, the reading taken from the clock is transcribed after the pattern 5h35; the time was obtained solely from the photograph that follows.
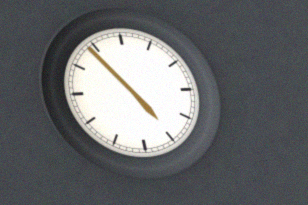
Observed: 4h54
